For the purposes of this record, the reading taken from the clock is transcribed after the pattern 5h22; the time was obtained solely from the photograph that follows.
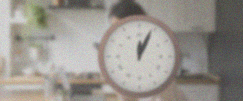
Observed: 12h04
